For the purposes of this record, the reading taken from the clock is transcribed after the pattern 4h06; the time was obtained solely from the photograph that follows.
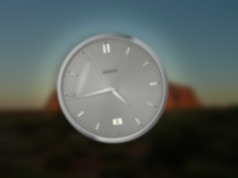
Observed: 4h44
